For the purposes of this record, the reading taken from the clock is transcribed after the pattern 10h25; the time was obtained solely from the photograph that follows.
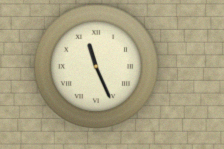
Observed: 11h26
